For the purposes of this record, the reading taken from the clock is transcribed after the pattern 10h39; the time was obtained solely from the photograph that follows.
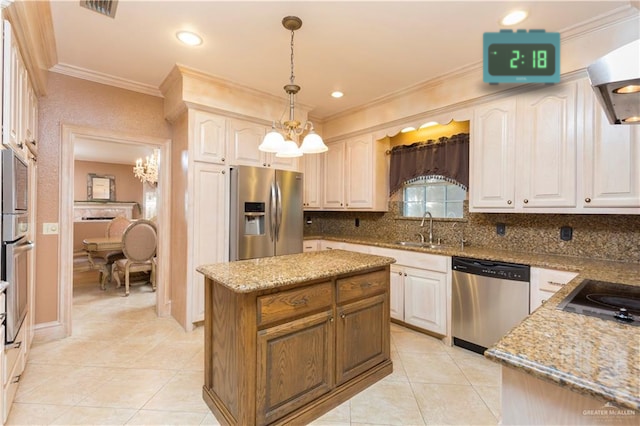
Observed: 2h18
